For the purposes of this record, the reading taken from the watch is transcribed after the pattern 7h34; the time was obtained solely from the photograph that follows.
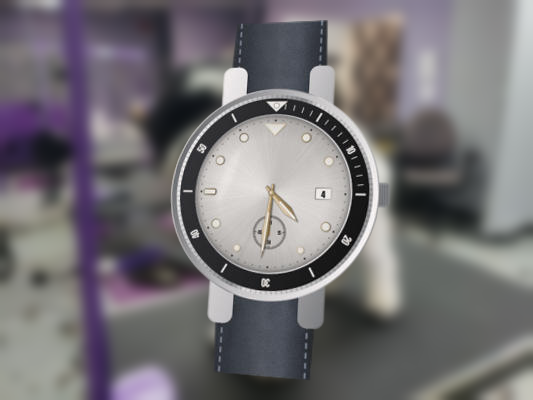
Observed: 4h31
